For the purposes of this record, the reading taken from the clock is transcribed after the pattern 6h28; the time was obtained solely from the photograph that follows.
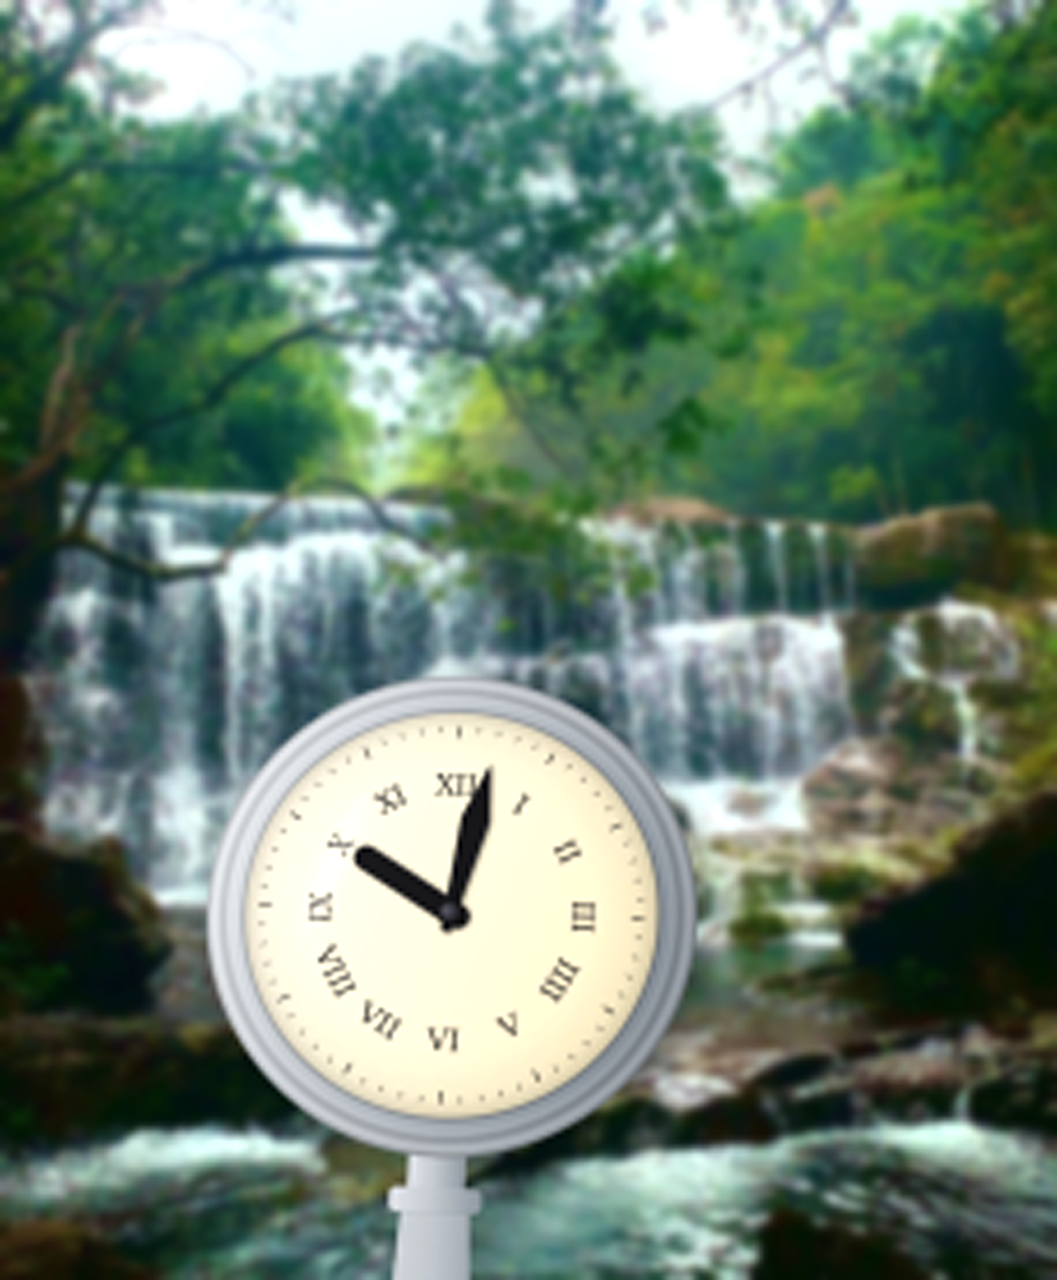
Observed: 10h02
